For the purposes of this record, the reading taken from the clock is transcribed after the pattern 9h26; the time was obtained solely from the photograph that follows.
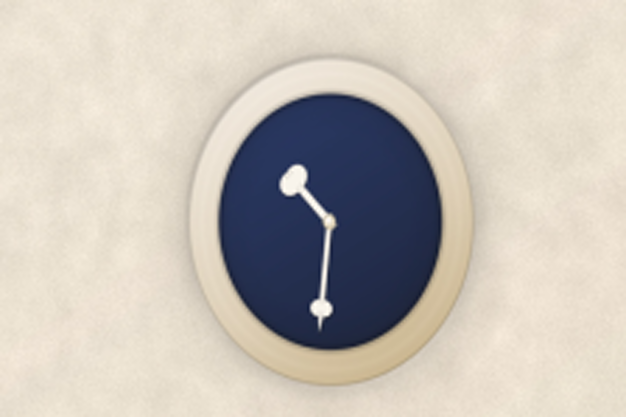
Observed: 10h31
